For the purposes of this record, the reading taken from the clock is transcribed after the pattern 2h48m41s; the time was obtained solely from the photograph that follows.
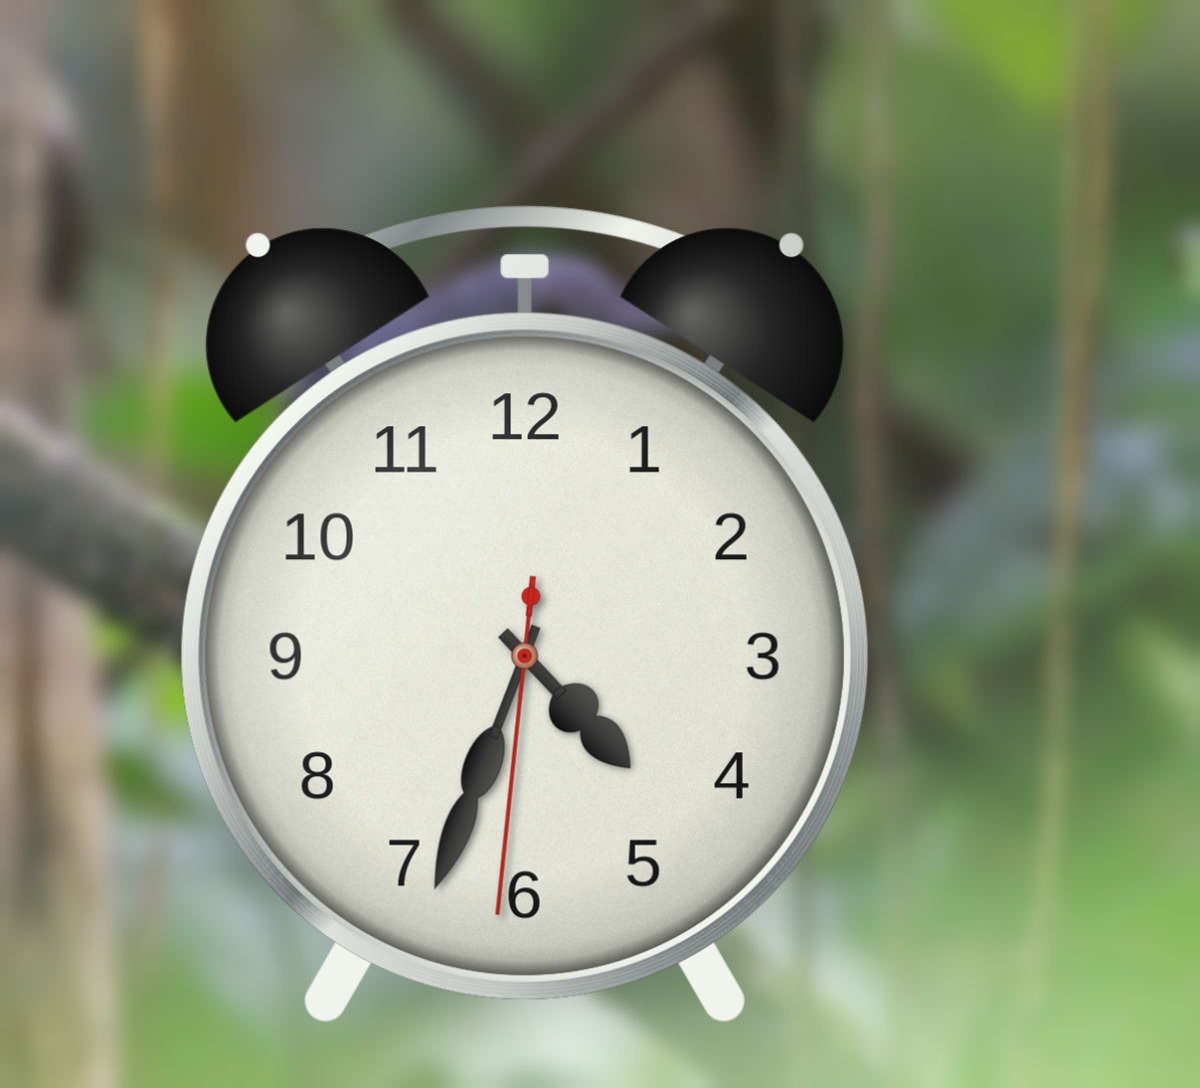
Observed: 4h33m31s
